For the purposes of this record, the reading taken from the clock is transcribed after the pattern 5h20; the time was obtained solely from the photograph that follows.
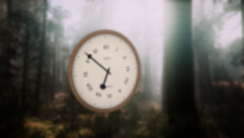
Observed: 6h52
